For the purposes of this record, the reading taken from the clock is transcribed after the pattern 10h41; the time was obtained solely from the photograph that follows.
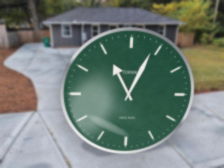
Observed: 11h04
